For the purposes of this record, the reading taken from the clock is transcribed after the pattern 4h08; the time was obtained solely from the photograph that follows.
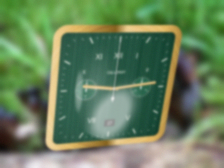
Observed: 9h14
